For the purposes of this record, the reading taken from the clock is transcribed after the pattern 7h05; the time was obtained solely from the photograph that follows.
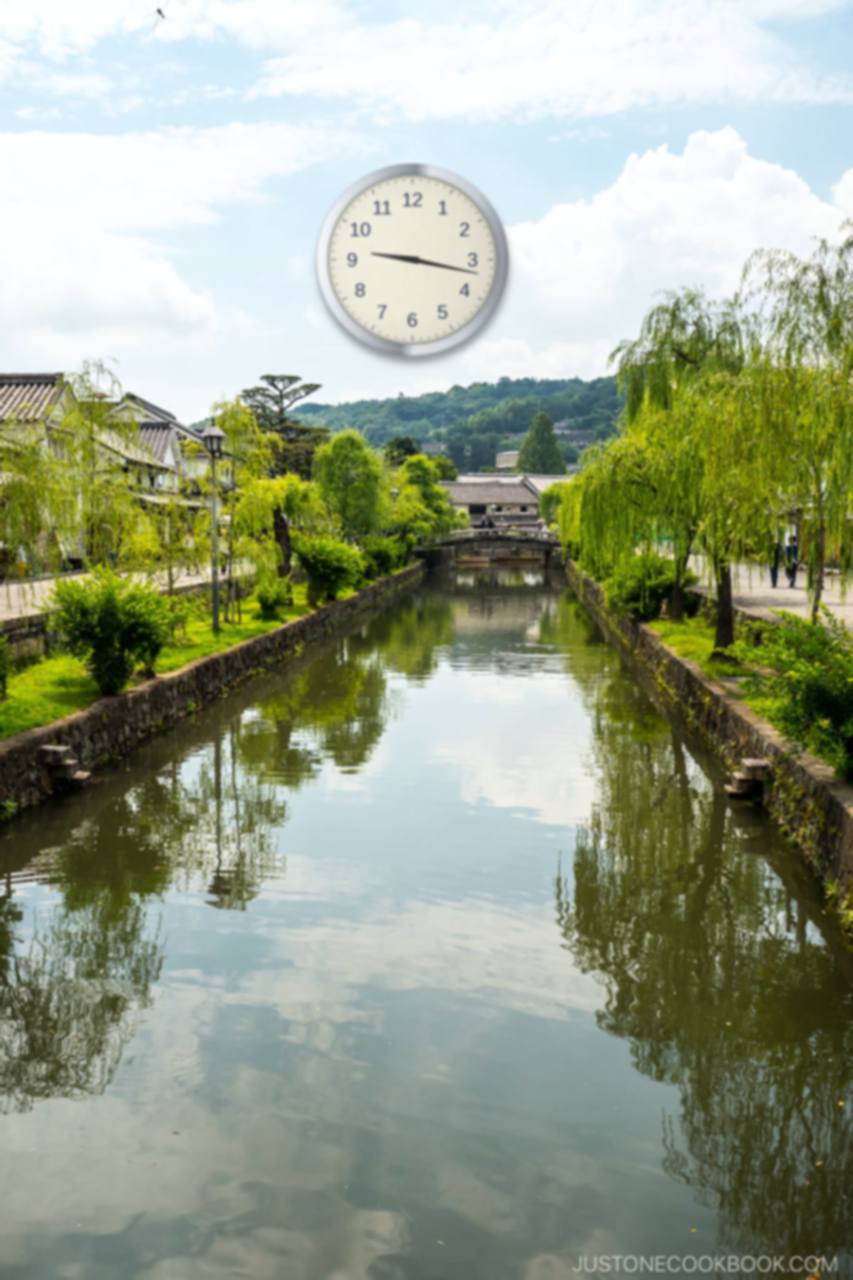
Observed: 9h17
